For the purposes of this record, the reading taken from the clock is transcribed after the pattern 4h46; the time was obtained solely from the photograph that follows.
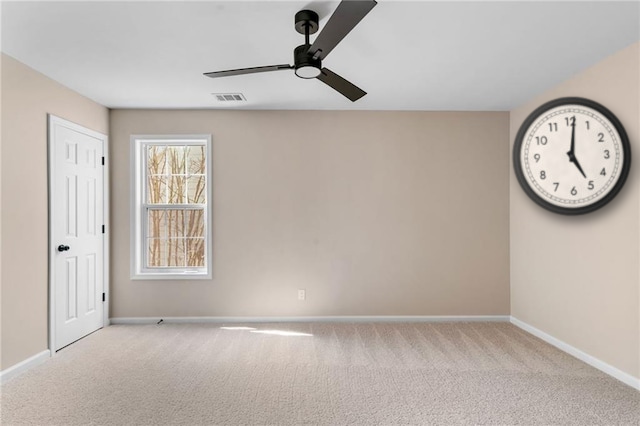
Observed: 5h01
